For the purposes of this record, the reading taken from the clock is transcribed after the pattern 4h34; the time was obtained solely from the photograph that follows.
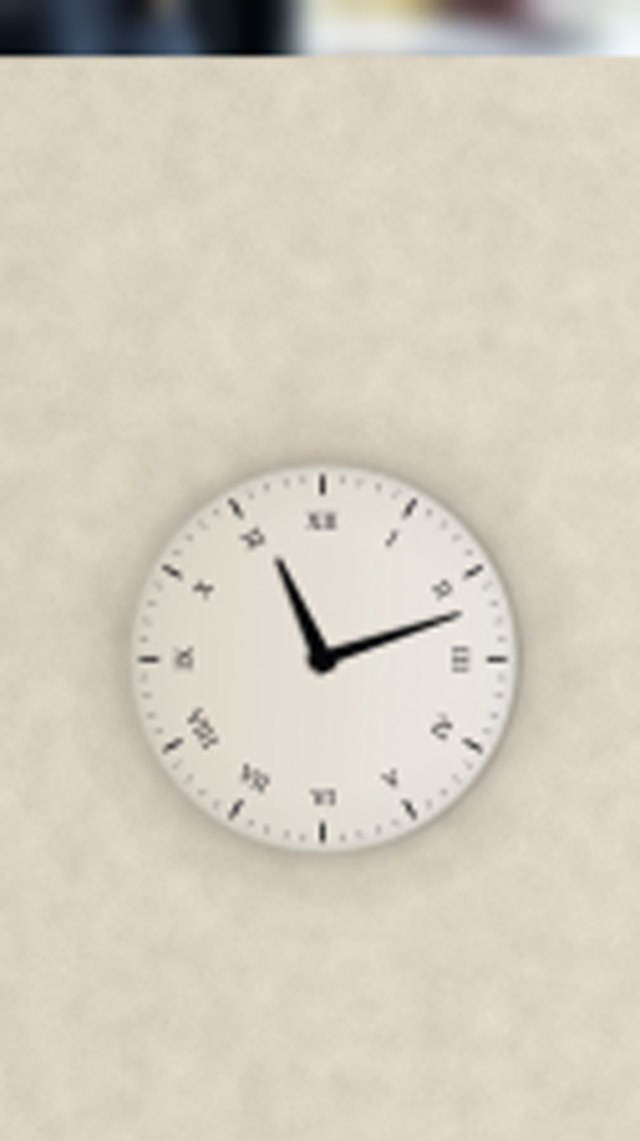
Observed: 11h12
